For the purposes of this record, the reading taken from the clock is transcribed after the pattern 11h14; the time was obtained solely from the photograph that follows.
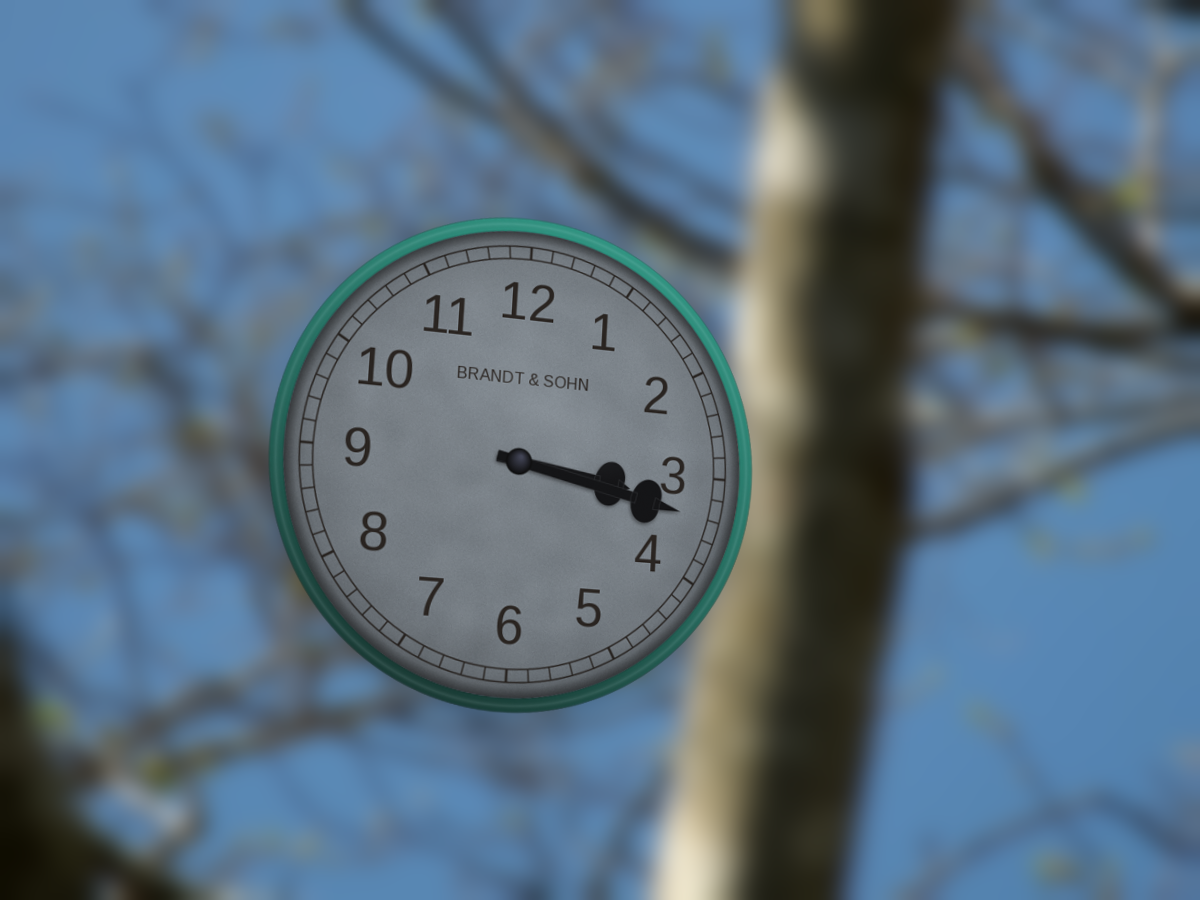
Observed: 3h17
